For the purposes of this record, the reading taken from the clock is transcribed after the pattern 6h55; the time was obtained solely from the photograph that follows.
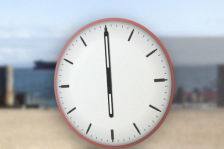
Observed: 6h00
